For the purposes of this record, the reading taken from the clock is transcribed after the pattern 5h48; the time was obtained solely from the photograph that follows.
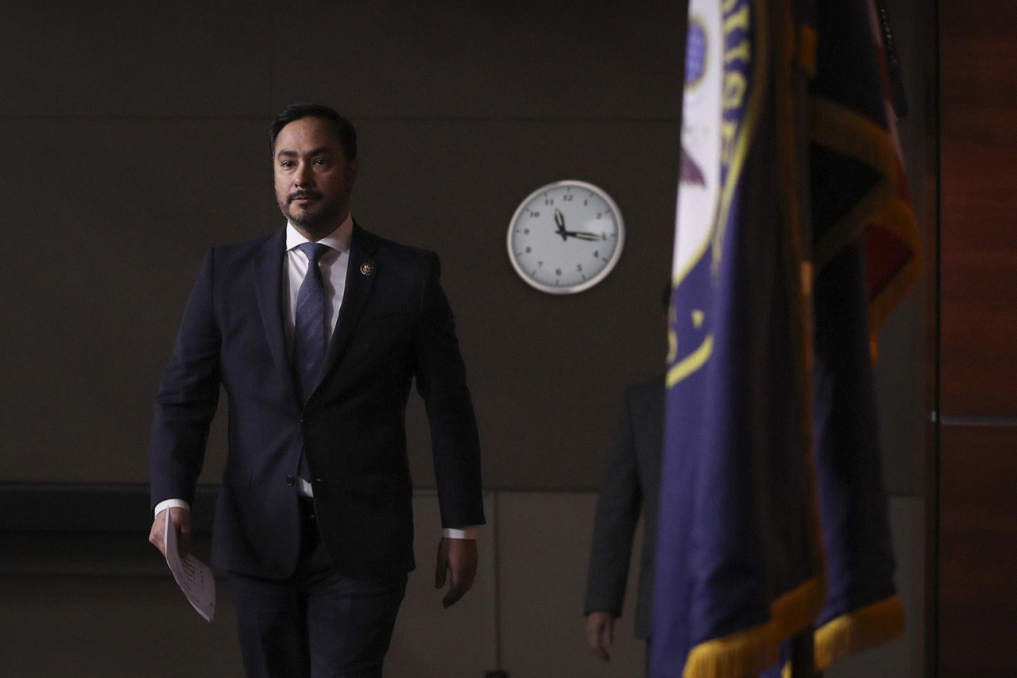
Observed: 11h16
